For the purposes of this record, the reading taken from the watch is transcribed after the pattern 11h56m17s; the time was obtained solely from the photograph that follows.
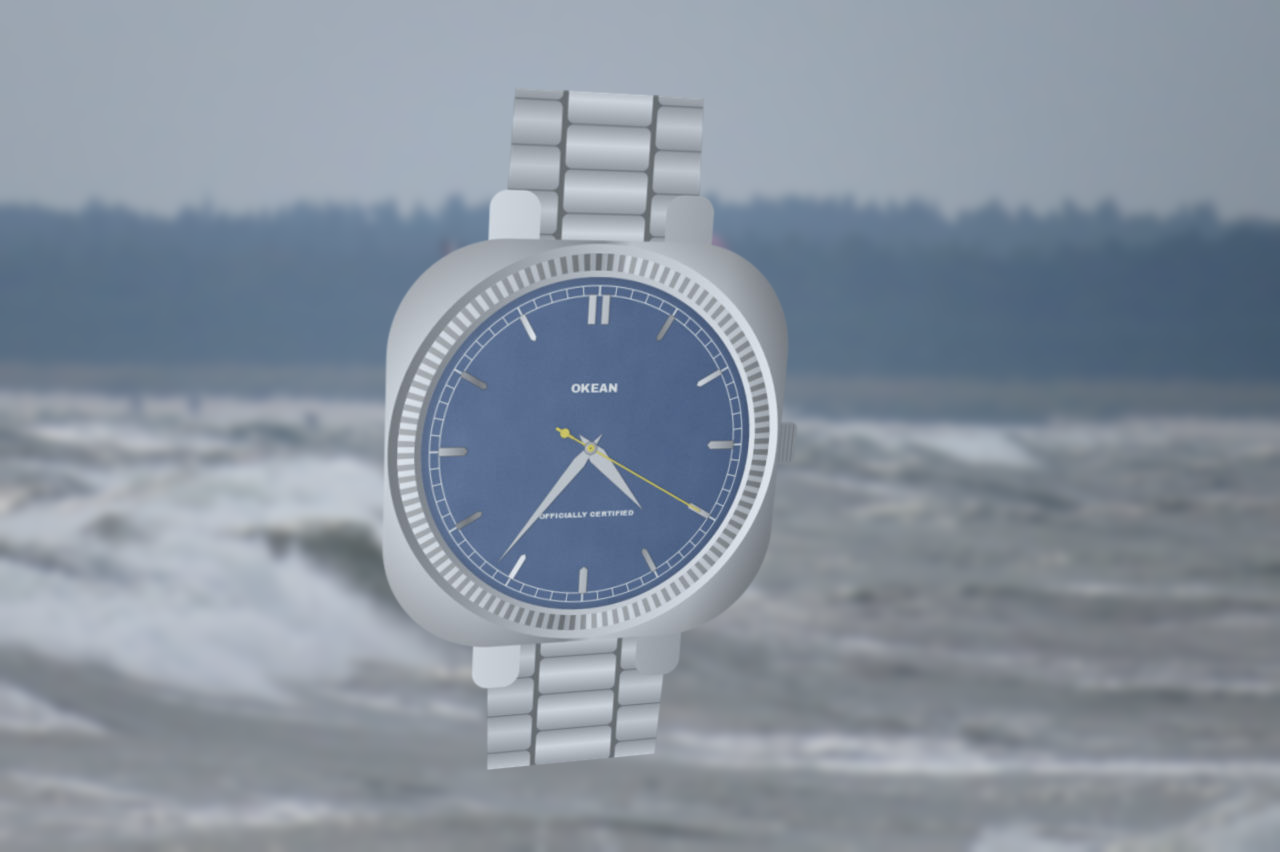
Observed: 4h36m20s
